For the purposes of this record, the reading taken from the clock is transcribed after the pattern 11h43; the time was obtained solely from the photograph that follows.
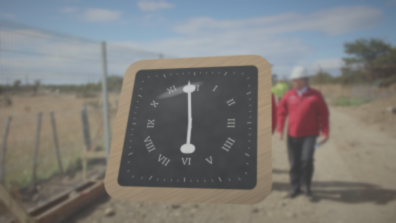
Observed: 5h59
